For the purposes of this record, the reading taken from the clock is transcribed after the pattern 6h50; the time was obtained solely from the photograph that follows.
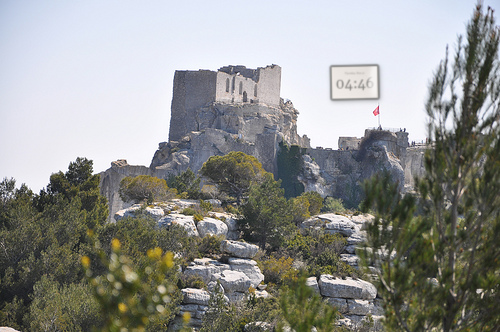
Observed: 4h46
